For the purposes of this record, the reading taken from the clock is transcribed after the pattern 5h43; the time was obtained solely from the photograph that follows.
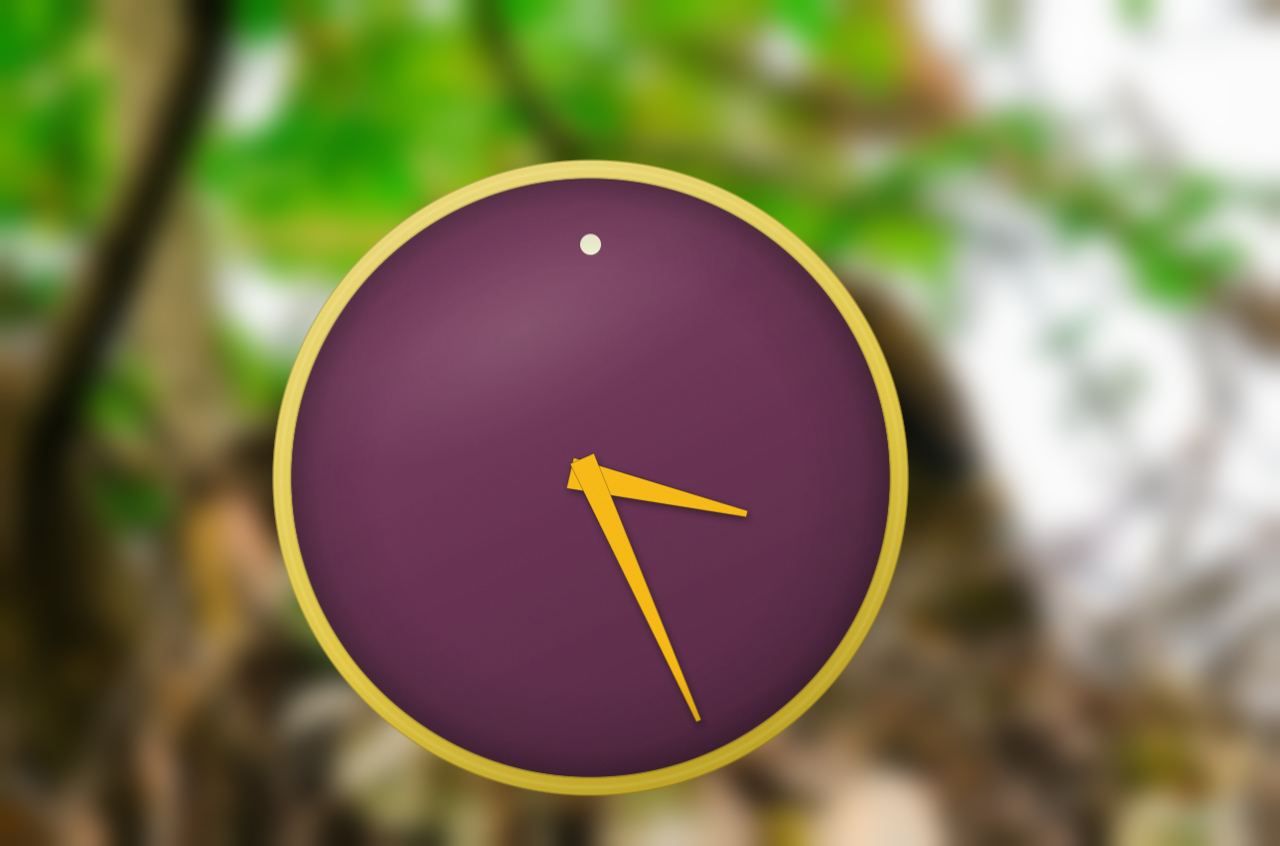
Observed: 3h26
